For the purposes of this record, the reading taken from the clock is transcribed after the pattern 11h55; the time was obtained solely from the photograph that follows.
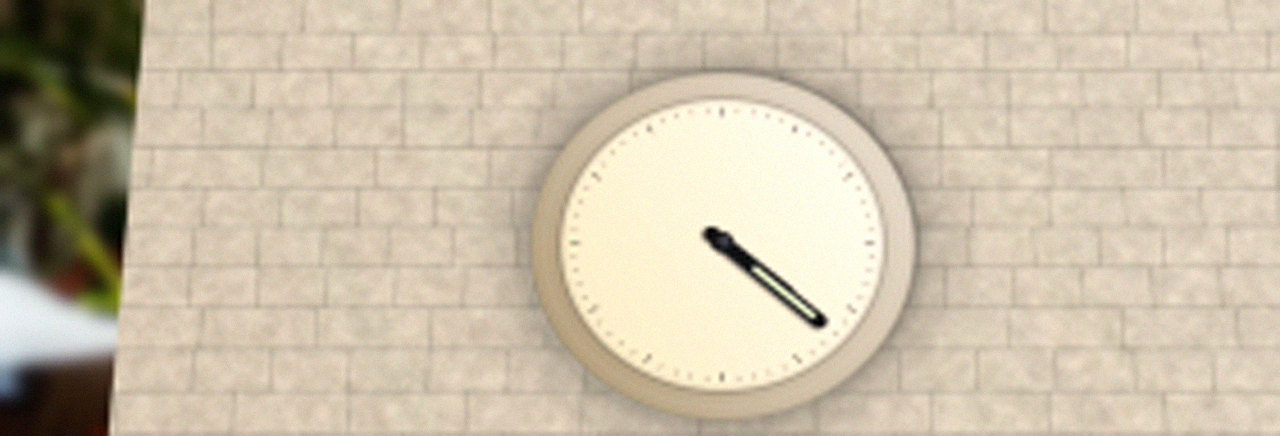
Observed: 4h22
